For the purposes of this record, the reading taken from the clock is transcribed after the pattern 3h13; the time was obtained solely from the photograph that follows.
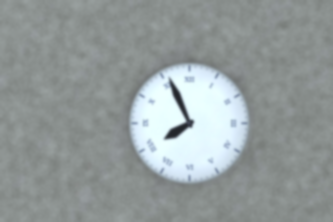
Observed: 7h56
